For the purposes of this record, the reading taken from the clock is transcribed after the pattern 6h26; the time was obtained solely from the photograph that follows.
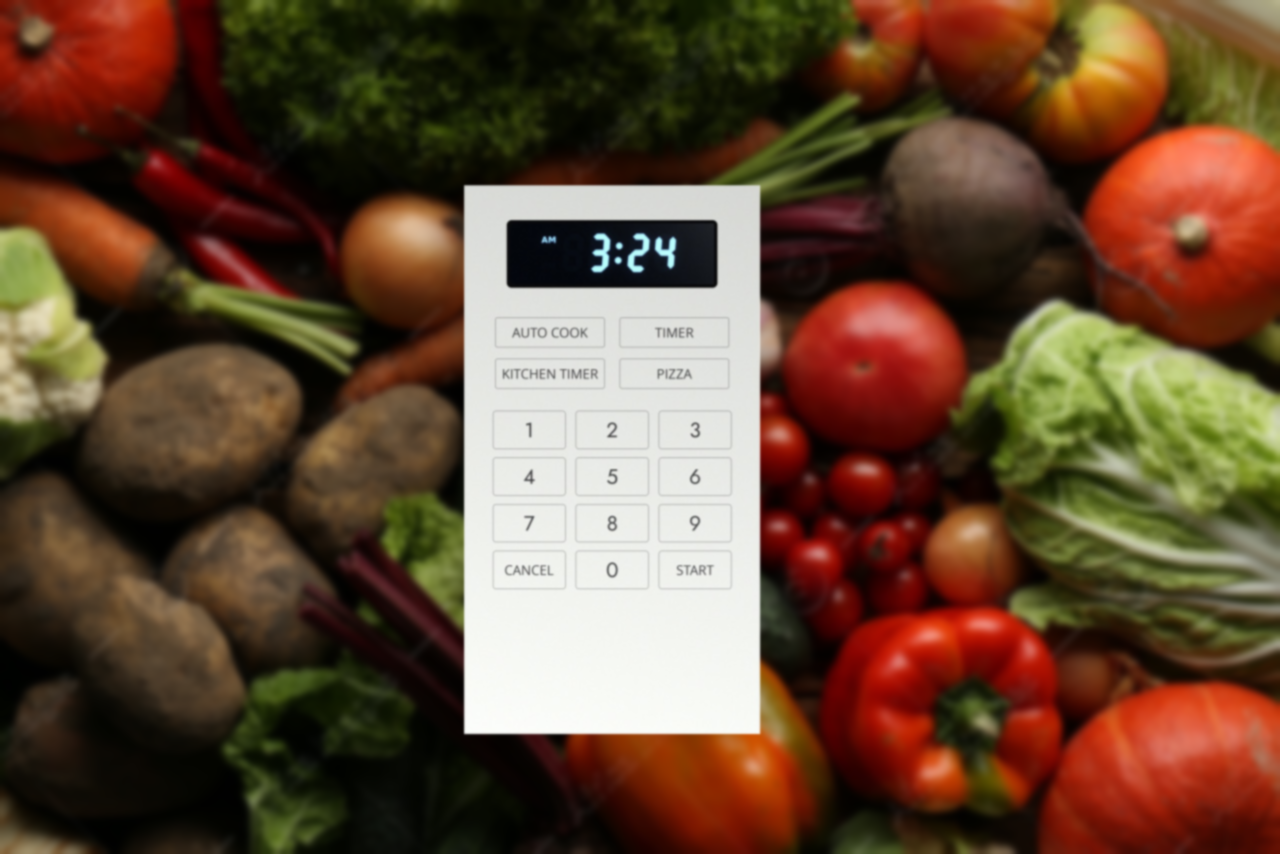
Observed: 3h24
